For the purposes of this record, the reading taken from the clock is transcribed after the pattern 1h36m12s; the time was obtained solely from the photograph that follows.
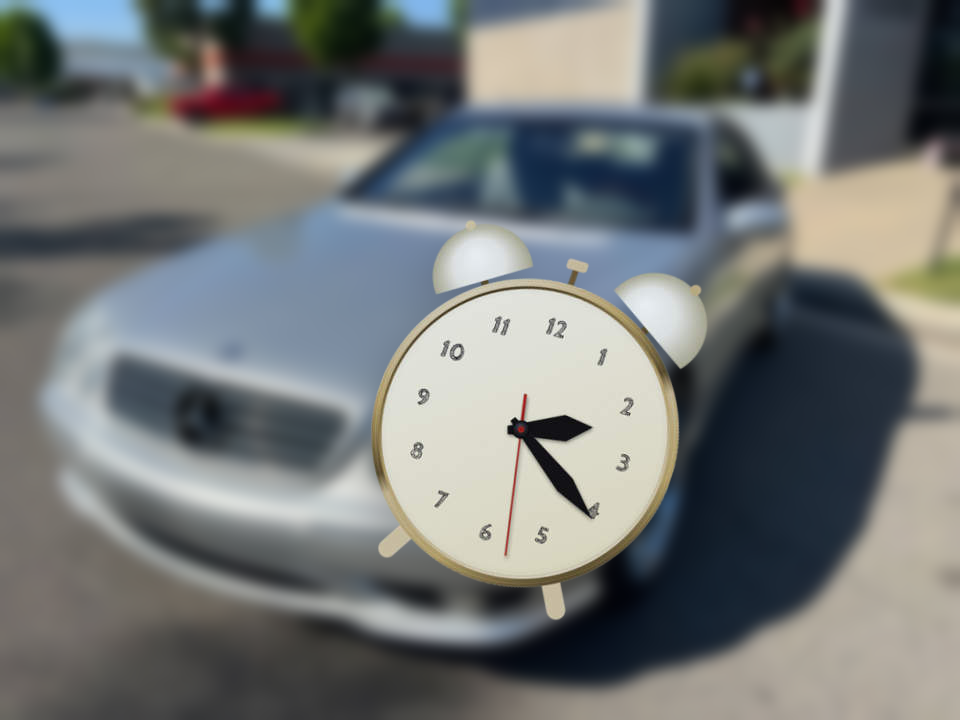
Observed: 2h20m28s
